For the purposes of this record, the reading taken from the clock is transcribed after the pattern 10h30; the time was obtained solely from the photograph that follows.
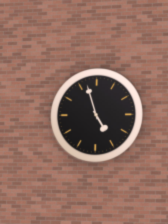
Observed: 4h57
